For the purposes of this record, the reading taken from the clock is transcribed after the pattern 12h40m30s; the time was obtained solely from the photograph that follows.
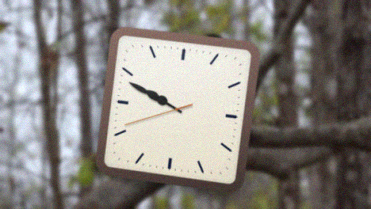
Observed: 9h48m41s
